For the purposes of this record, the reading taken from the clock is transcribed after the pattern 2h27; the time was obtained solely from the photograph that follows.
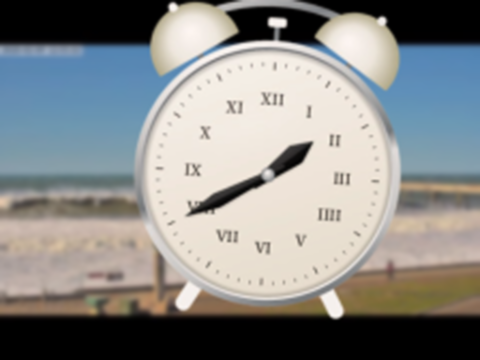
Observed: 1h40
